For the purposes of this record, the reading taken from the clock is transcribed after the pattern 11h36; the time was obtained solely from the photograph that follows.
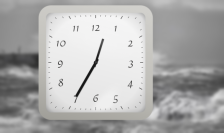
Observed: 12h35
